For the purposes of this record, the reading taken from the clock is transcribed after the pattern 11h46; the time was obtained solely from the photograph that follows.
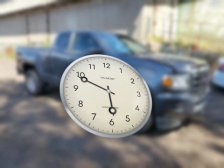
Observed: 5h49
